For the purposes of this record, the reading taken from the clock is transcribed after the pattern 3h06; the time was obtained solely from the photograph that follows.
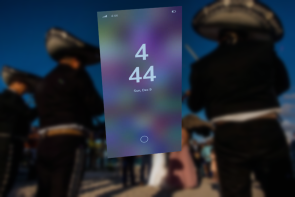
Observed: 4h44
